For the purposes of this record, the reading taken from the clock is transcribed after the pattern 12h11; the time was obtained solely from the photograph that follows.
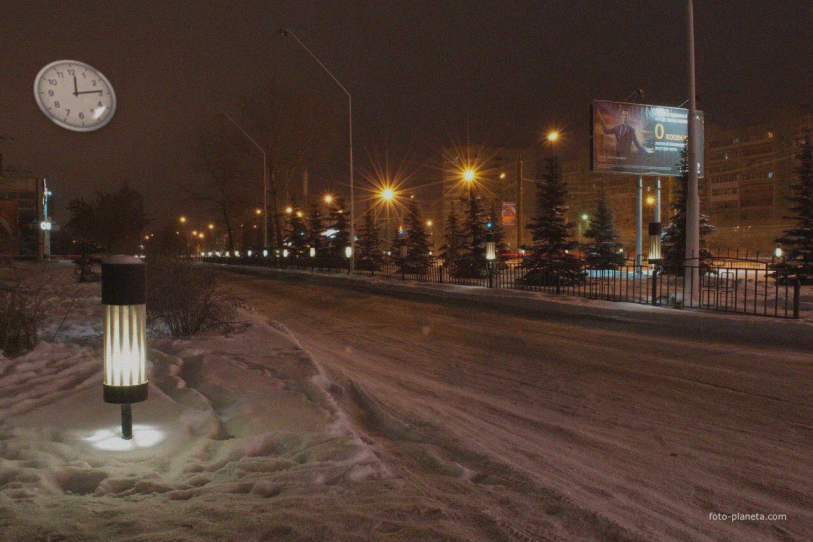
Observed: 12h14
